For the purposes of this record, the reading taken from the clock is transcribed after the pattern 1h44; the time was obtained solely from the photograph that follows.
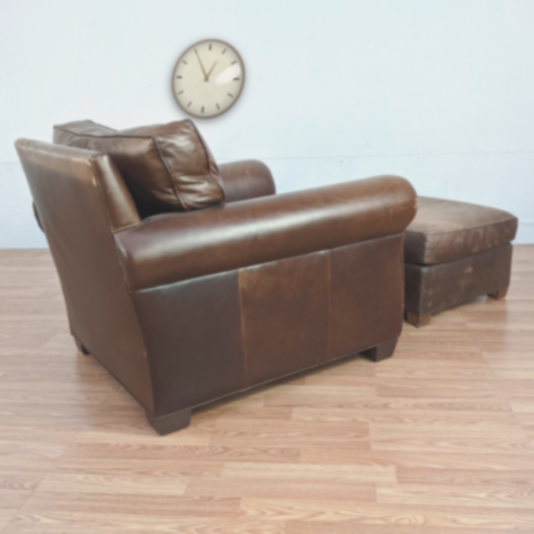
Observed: 12h55
